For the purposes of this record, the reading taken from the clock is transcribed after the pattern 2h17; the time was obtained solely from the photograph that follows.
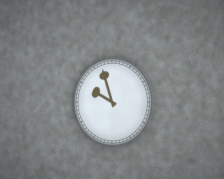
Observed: 9h57
